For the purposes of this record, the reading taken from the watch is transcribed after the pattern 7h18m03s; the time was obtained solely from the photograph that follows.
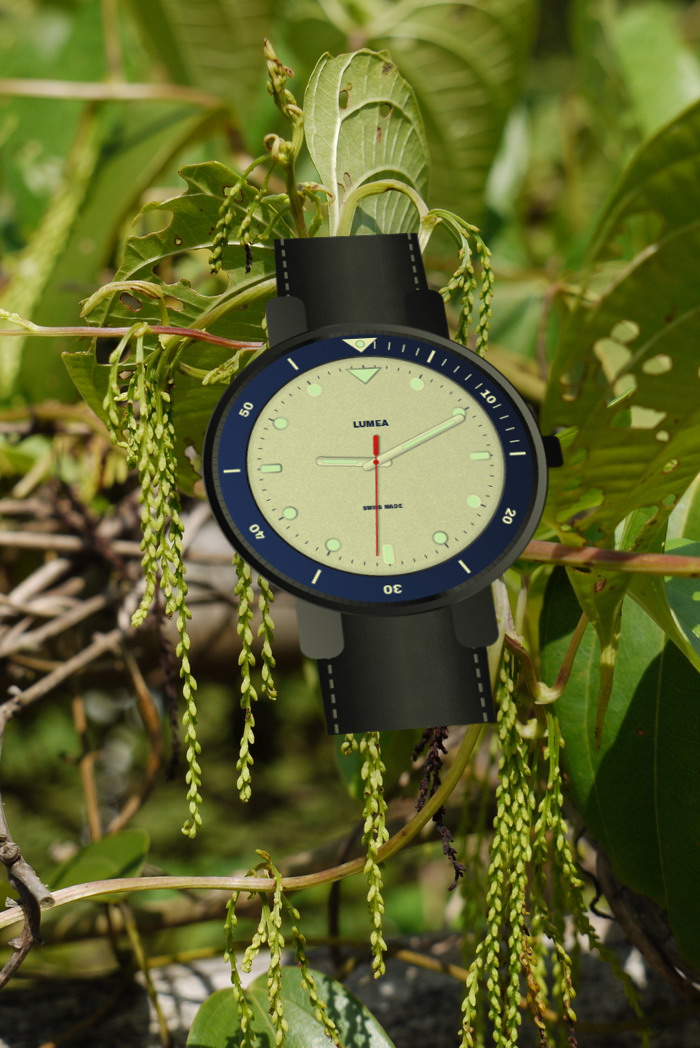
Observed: 9h10m31s
